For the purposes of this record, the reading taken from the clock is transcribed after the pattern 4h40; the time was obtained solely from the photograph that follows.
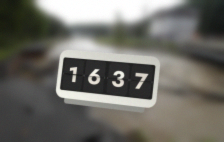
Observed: 16h37
